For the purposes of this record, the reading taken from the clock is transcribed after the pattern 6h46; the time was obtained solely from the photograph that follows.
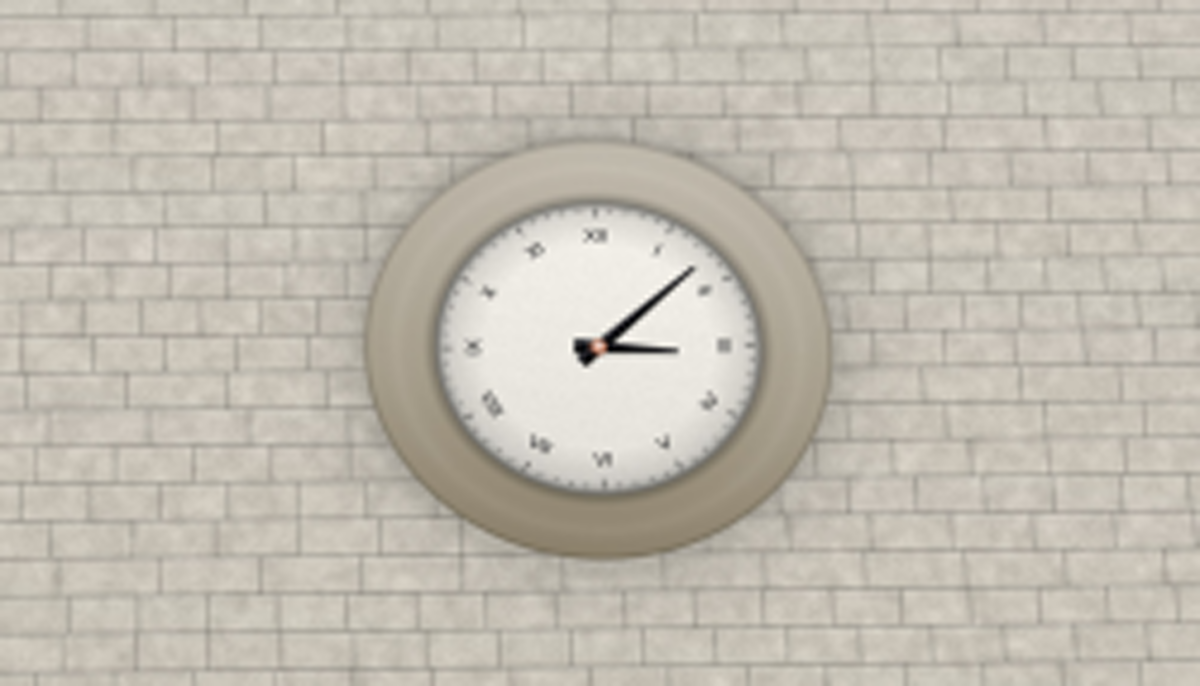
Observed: 3h08
